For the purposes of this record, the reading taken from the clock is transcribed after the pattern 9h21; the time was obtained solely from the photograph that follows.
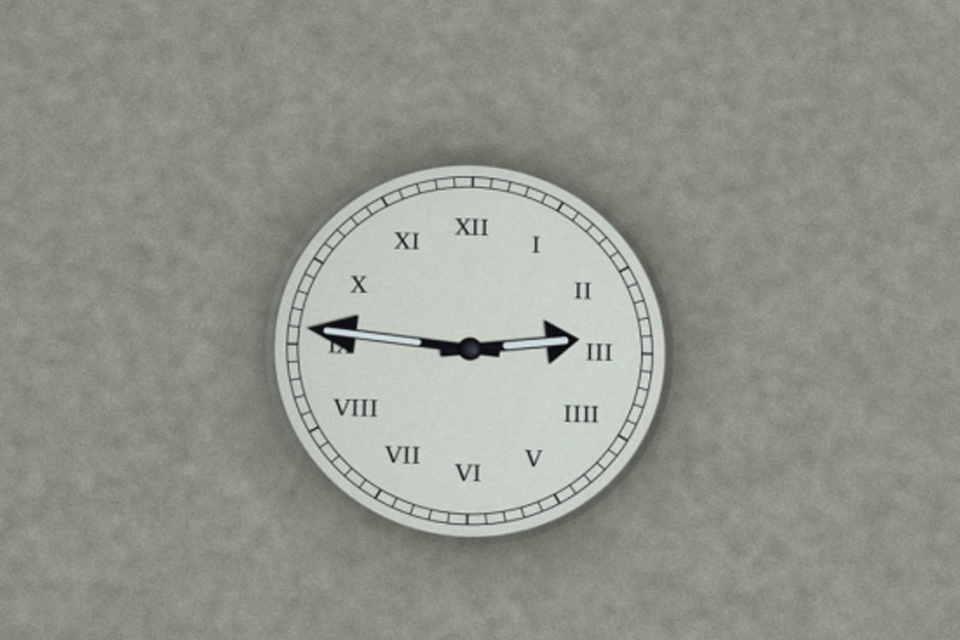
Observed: 2h46
